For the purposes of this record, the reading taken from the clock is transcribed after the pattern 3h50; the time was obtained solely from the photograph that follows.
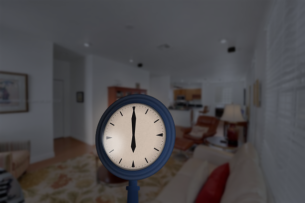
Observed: 6h00
